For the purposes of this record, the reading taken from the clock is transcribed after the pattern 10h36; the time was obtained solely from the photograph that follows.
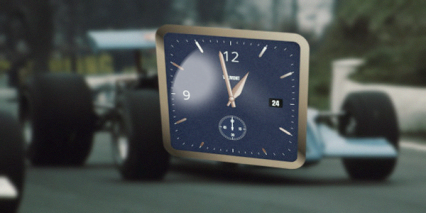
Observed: 12h58
